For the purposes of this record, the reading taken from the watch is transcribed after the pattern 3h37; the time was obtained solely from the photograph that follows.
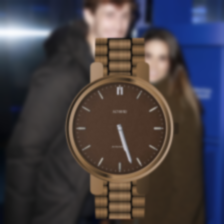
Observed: 5h27
